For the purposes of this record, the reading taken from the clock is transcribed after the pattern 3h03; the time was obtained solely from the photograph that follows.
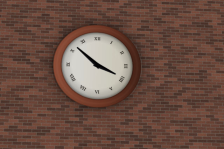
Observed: 3h52
